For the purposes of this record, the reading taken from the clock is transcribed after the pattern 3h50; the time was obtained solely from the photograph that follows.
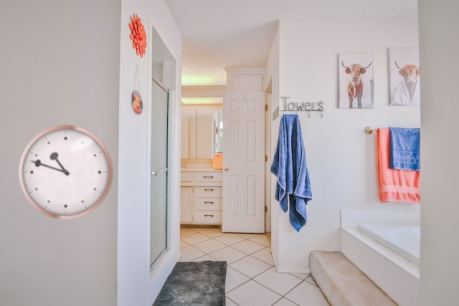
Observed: 10h48
